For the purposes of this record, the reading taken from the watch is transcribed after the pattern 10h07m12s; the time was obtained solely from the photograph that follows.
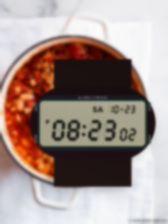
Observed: 8h23m02s
